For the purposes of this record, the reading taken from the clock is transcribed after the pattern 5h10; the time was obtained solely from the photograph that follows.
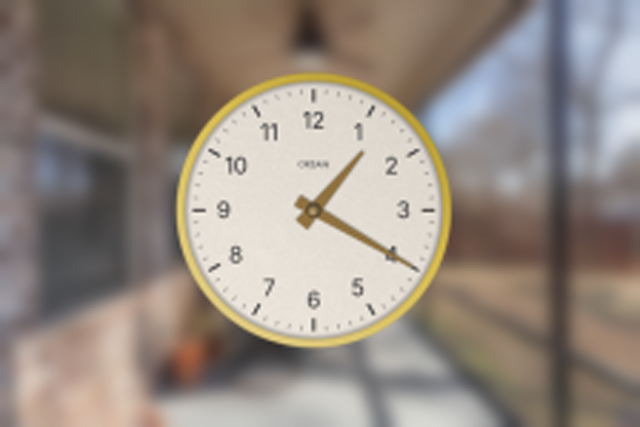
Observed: 1h20
